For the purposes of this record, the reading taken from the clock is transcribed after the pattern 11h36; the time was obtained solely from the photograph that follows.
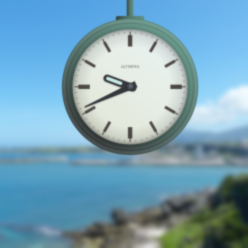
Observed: 9h41
